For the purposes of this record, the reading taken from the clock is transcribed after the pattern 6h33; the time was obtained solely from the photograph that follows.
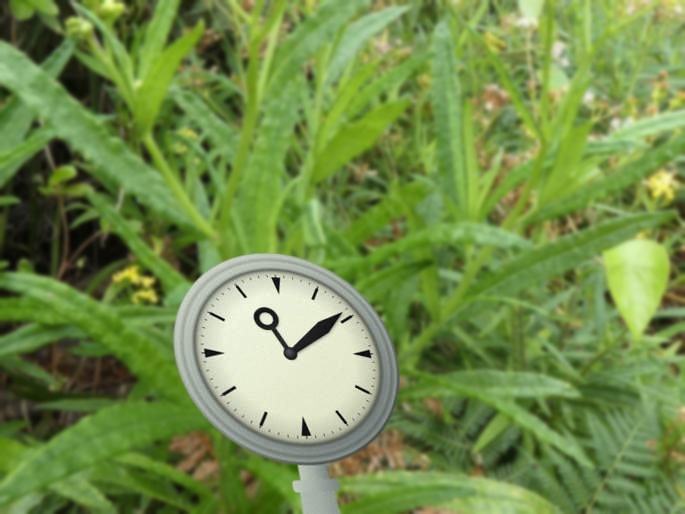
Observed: 11h09
